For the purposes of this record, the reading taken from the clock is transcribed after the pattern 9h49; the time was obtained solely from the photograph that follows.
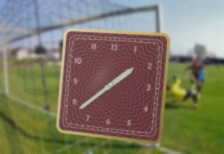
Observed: 1h38
